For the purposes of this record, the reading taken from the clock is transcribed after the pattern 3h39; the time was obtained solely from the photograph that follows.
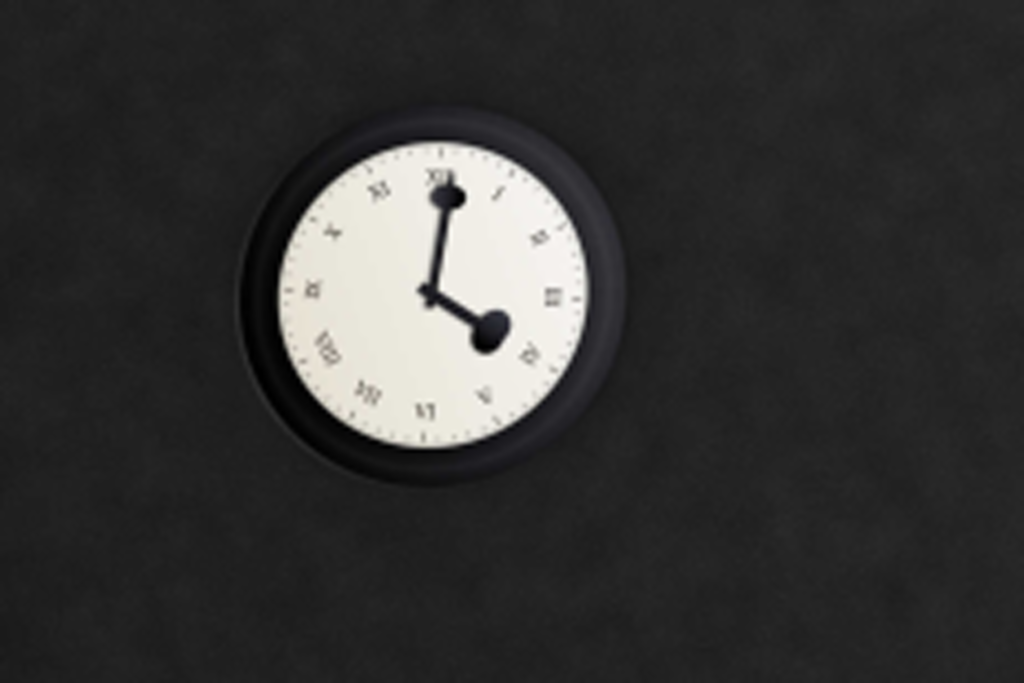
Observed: 4h01
